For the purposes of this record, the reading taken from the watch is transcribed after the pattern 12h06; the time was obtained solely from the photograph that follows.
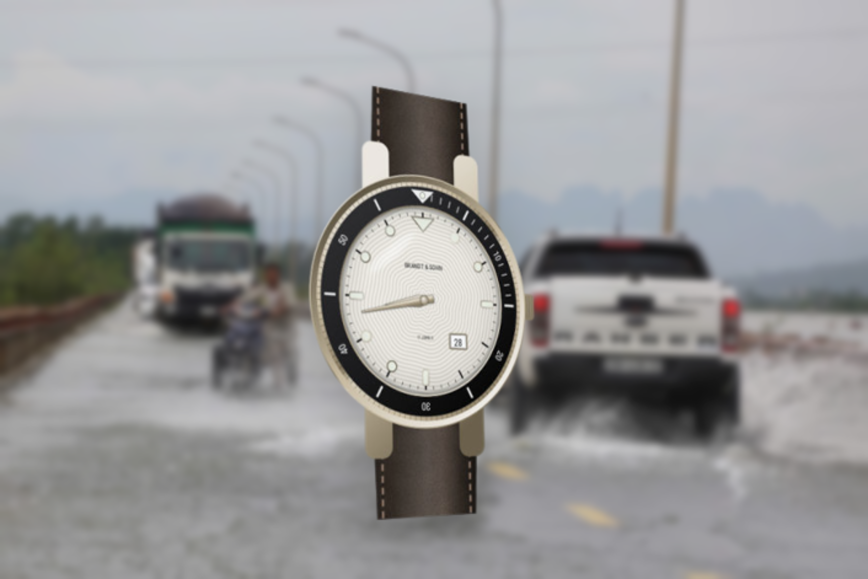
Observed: 8h43
